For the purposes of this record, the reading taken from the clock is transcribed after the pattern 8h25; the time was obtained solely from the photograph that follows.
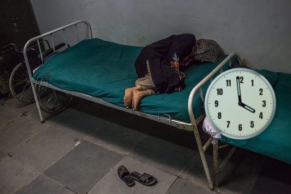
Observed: 3h59
